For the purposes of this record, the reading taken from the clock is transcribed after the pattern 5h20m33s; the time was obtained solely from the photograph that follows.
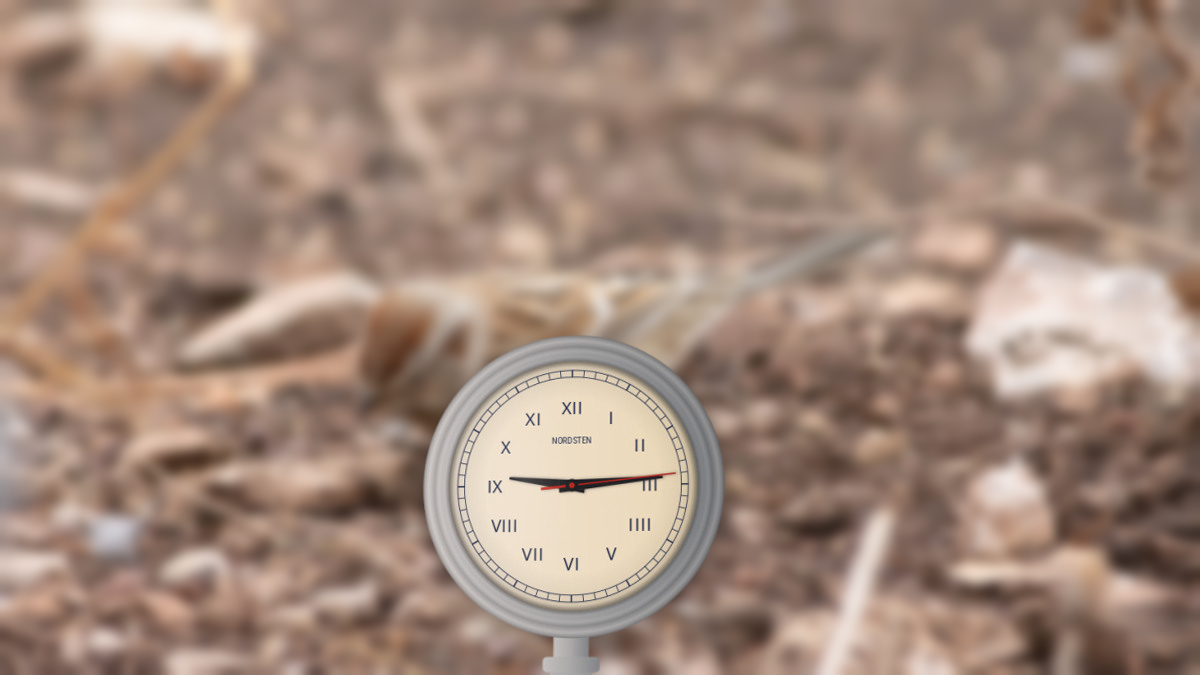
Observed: 9h14m14s
